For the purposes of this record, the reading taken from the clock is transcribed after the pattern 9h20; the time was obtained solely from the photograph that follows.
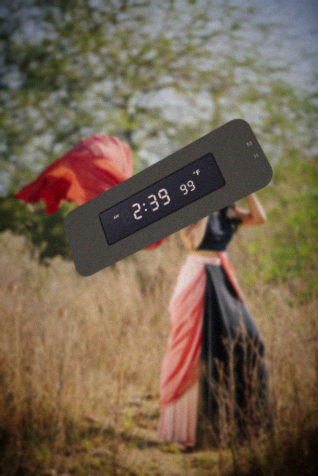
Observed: 2h39
